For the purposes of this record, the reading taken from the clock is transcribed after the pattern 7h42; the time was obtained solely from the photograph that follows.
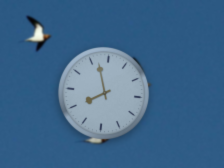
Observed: 7h57
